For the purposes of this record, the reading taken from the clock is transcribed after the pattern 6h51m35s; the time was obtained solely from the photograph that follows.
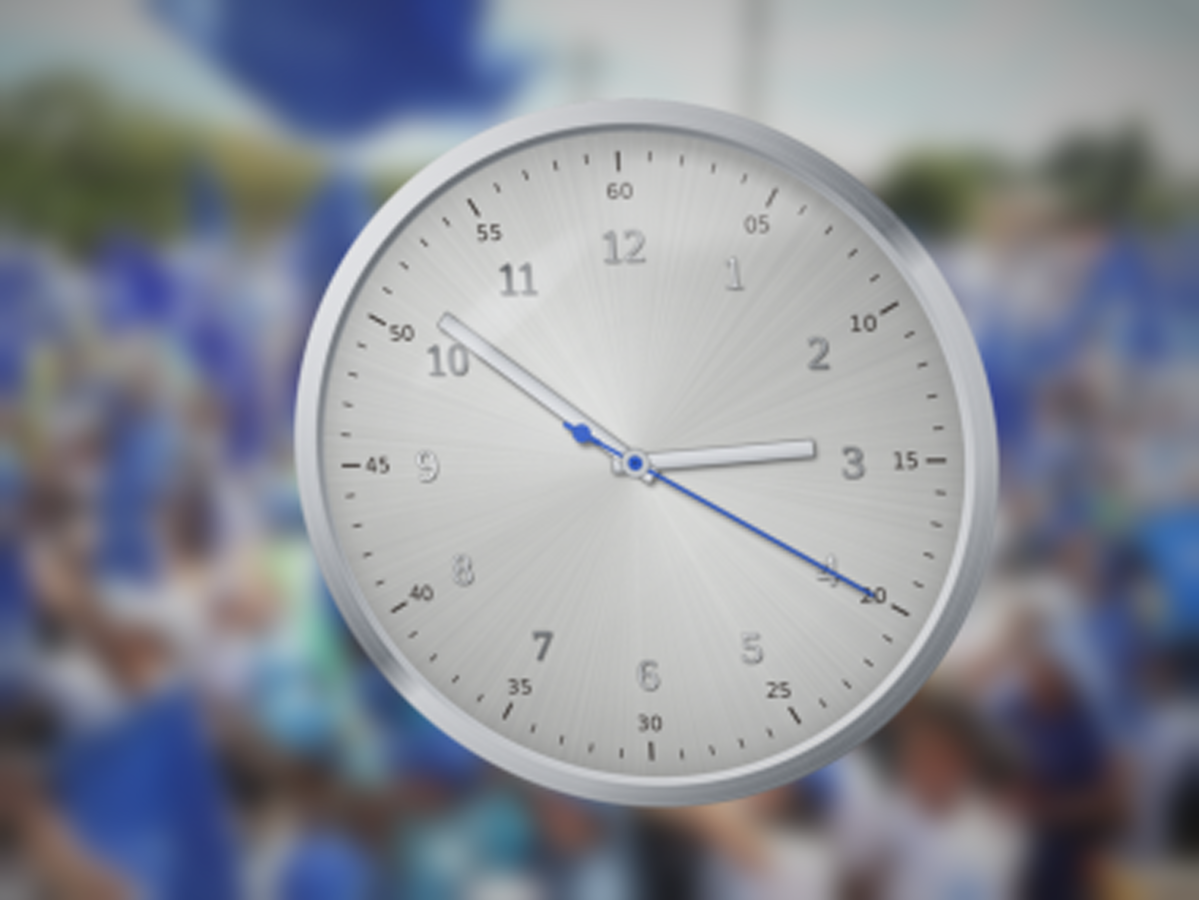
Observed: 2h51m20s
